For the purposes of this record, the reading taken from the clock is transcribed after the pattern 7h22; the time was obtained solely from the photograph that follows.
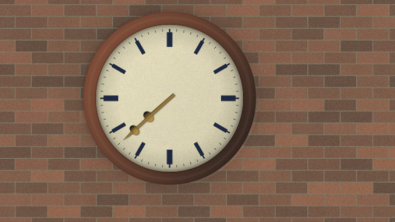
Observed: 7h38
